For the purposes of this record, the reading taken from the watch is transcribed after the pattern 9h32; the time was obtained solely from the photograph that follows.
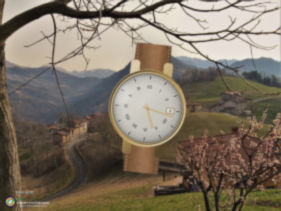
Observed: 5h17
